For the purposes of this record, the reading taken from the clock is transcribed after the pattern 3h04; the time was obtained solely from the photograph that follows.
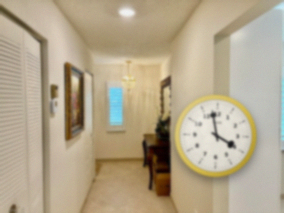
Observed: 3h58
